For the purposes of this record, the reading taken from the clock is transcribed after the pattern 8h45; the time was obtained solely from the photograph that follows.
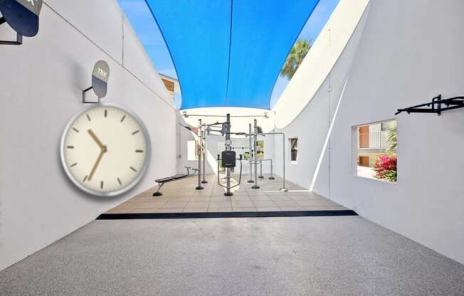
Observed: 10h34
